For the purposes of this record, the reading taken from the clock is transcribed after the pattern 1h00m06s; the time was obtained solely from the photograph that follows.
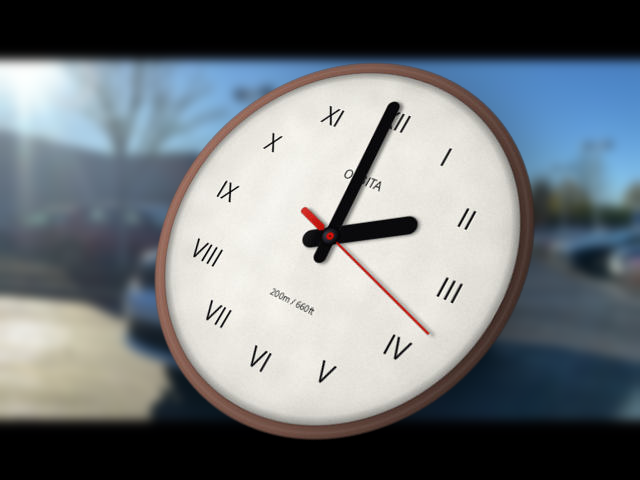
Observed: 1h59m18s
